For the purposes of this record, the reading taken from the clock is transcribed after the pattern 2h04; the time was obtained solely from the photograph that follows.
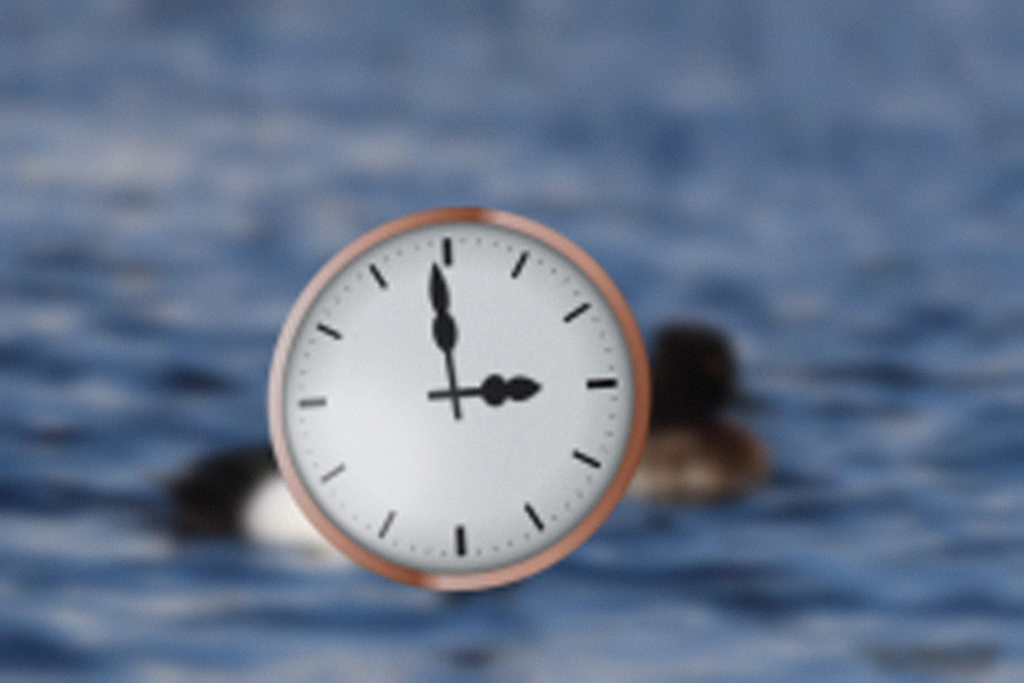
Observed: 2h59
